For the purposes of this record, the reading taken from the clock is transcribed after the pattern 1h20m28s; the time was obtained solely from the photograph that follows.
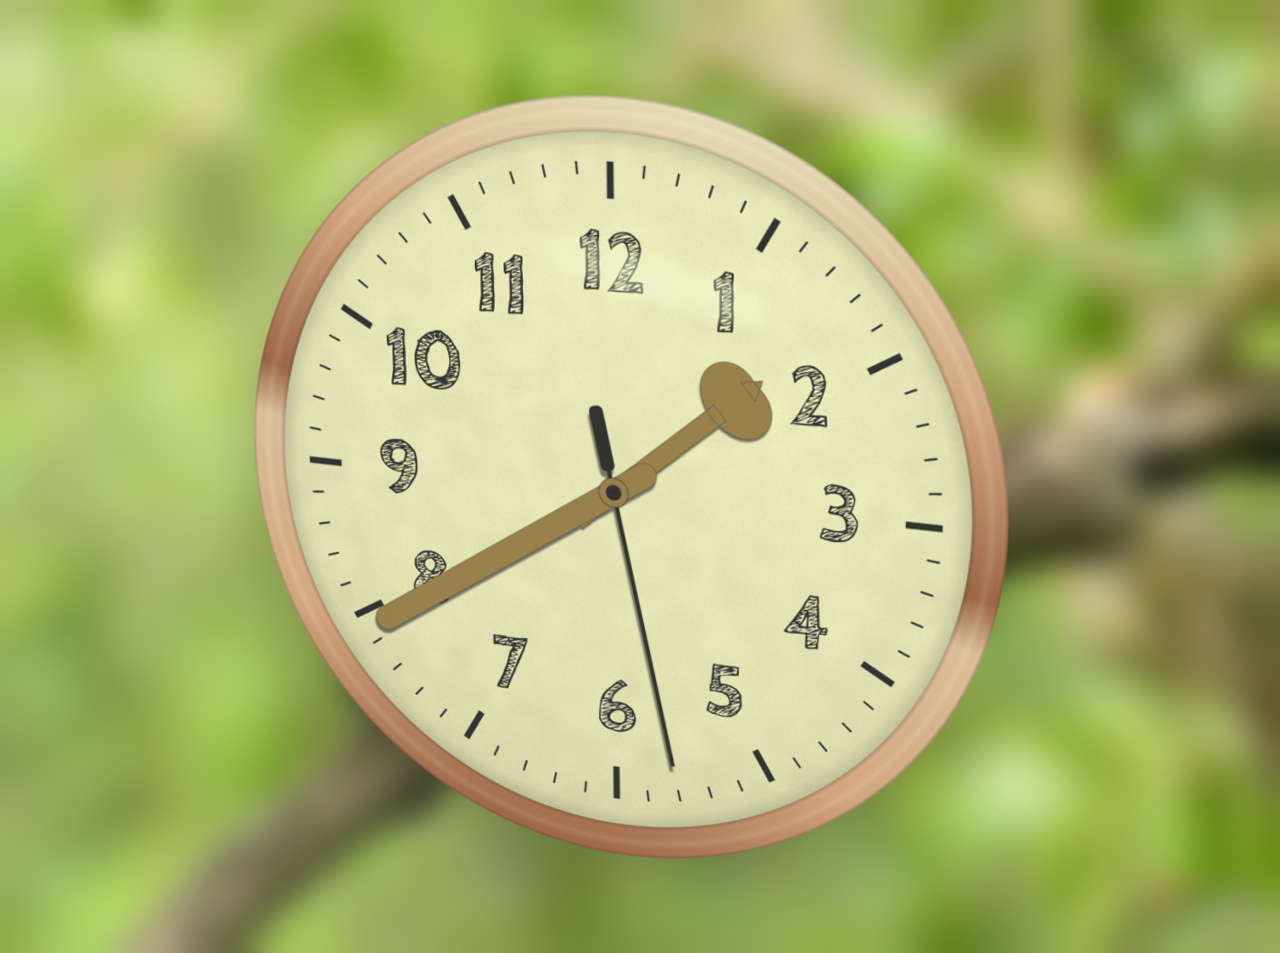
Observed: 1h39m28s
